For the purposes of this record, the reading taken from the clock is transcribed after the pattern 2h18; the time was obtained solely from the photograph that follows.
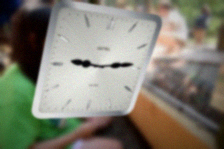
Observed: 9h14
